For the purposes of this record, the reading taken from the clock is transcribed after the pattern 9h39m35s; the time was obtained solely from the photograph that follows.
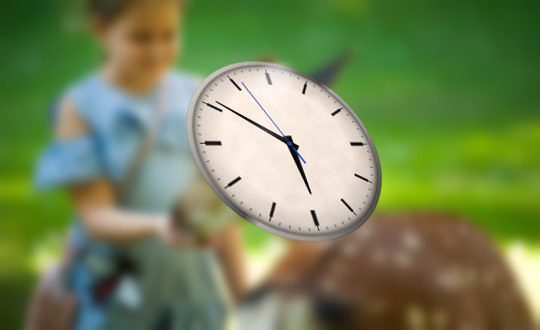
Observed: 5h50m56s
